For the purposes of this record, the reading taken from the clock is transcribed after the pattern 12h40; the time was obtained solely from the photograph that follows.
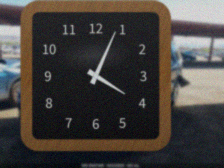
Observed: 4h04
